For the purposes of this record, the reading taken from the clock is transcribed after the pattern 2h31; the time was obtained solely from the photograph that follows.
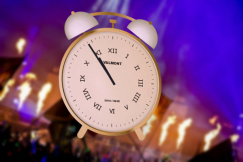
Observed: 10h54
